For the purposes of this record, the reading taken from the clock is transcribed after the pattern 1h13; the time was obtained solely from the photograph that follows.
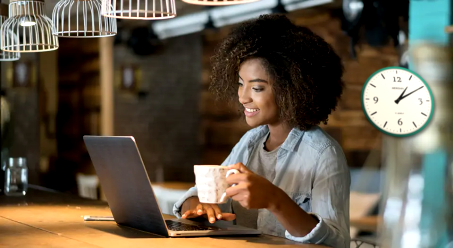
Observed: 1h10
